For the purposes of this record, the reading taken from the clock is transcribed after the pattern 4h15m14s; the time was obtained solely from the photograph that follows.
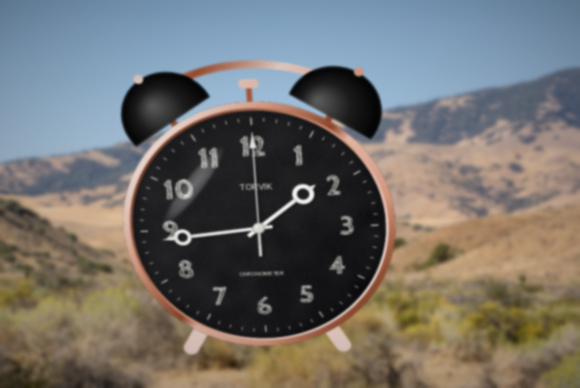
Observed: 1h44m00s
